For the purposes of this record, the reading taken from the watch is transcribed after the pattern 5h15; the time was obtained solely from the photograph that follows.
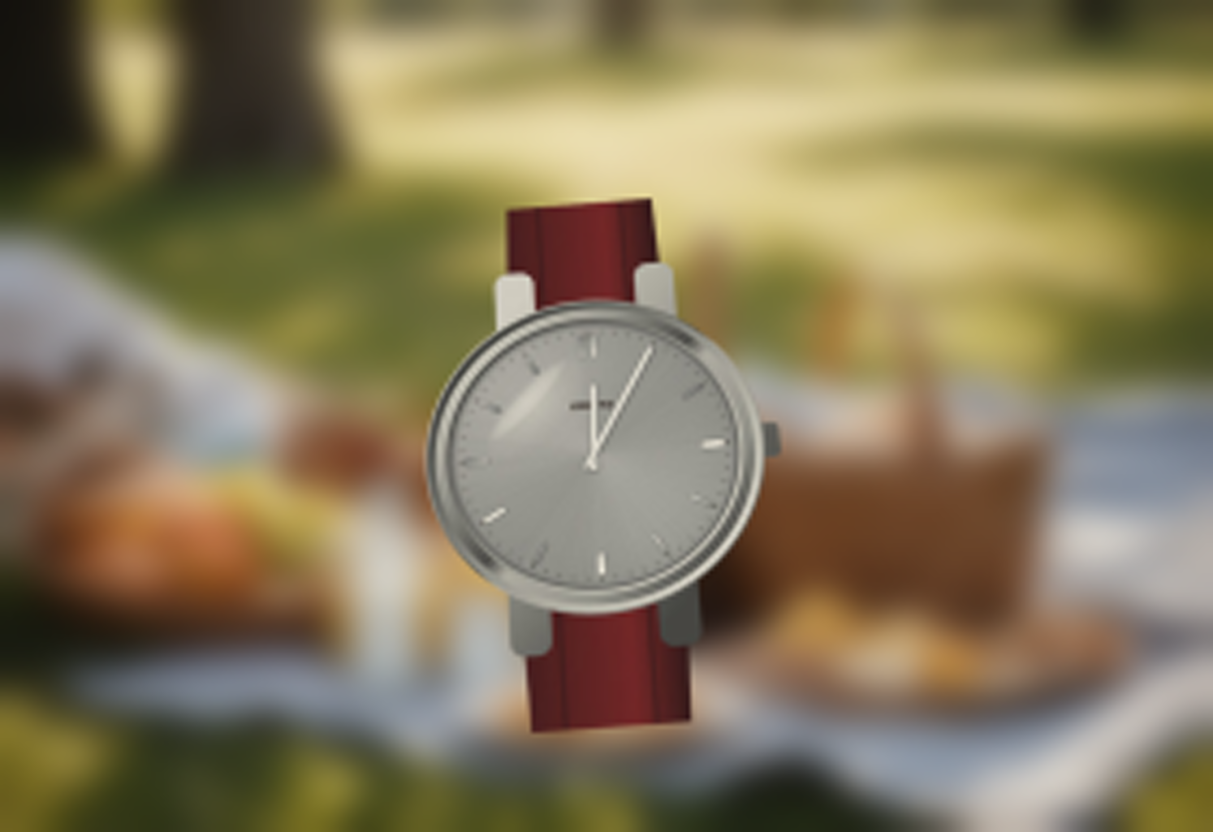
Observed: 12h05
